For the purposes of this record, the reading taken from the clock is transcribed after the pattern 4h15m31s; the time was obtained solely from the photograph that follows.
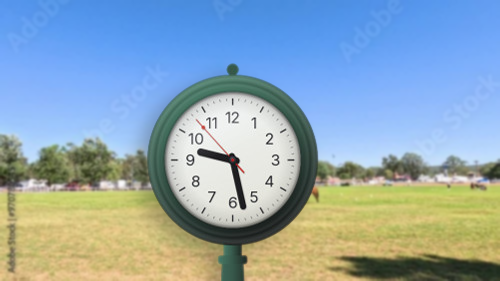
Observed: 9h27m53s
